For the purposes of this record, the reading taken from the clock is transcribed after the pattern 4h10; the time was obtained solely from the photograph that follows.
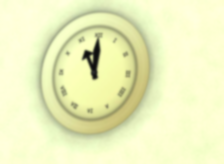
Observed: 11h00
